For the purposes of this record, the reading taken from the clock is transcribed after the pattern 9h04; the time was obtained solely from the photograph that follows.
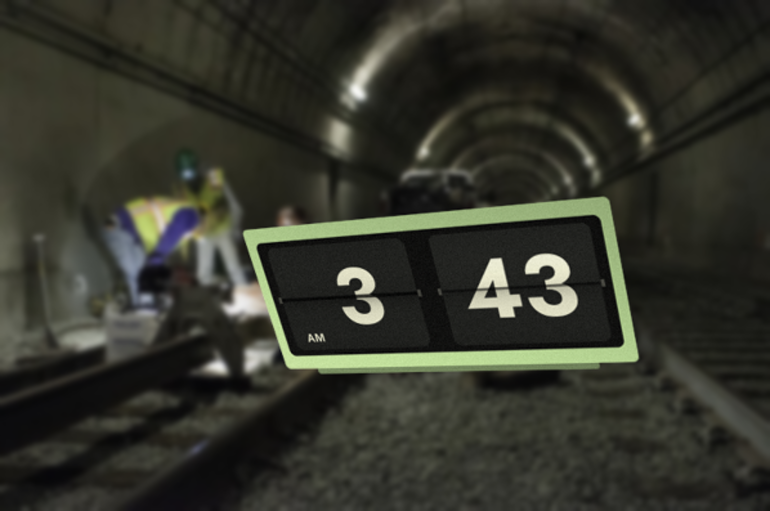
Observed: 3h43
